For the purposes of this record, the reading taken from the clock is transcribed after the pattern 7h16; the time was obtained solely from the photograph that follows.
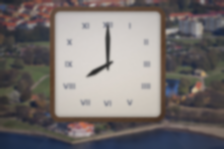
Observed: 8h00
